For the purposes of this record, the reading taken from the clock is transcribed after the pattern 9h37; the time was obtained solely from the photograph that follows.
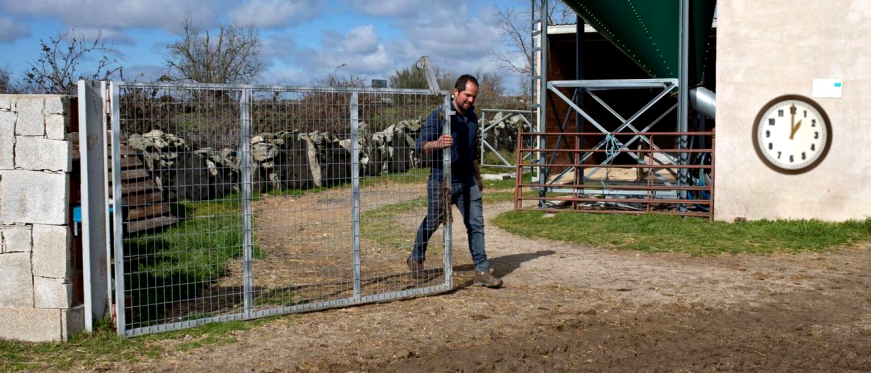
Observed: 1h00
